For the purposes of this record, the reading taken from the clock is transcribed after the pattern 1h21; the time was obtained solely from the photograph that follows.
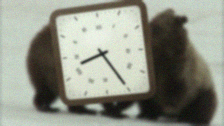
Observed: 8h25
